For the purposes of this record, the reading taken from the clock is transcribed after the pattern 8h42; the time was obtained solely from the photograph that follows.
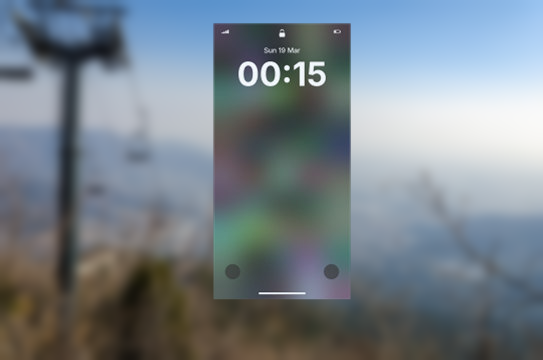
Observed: 0h15
